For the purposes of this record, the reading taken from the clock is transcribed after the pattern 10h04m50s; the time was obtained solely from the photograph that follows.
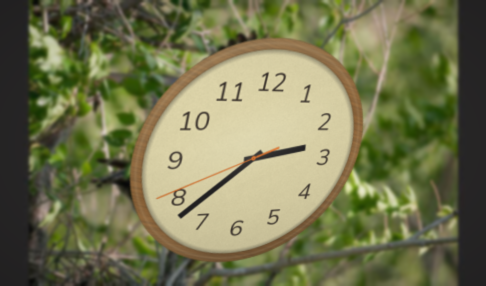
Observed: 2h37m41s
